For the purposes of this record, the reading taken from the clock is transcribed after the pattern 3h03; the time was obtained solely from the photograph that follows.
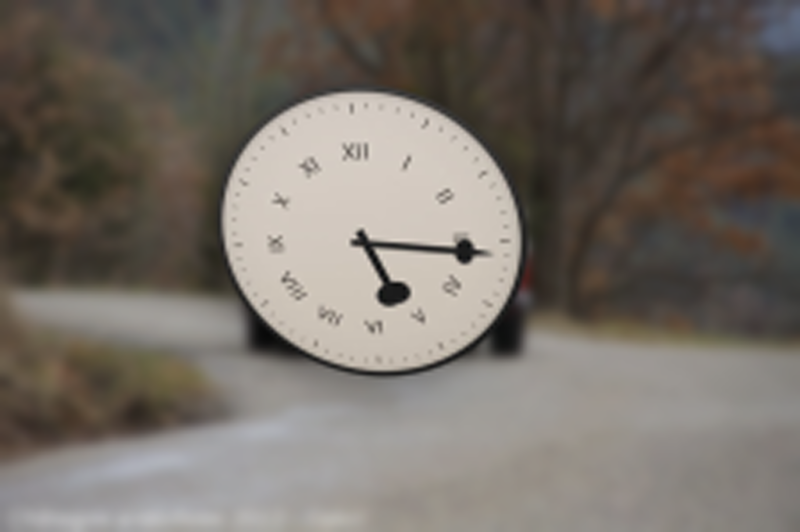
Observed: 5h16
